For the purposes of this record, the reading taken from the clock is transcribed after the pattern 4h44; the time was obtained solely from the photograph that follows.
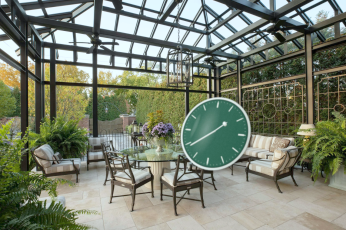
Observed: 1h39
